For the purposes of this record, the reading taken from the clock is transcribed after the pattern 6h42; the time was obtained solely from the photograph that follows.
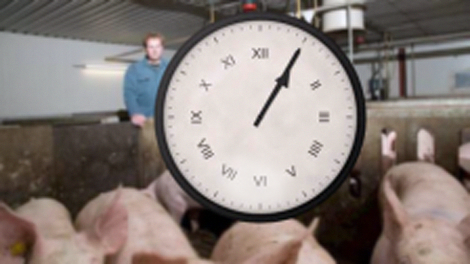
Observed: 1h05
